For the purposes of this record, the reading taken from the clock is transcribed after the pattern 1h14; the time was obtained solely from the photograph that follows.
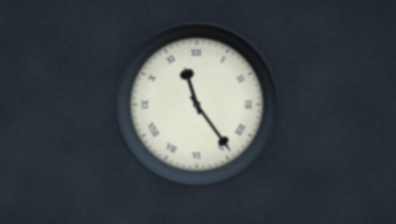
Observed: 11h24
